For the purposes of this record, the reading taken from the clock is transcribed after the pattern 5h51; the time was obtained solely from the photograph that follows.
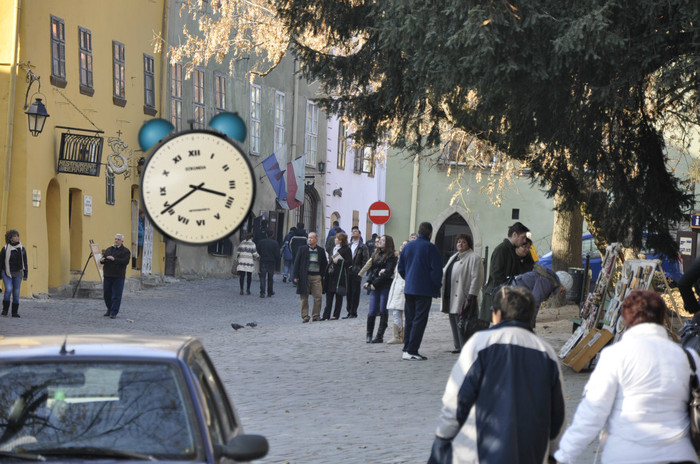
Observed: 3h40
